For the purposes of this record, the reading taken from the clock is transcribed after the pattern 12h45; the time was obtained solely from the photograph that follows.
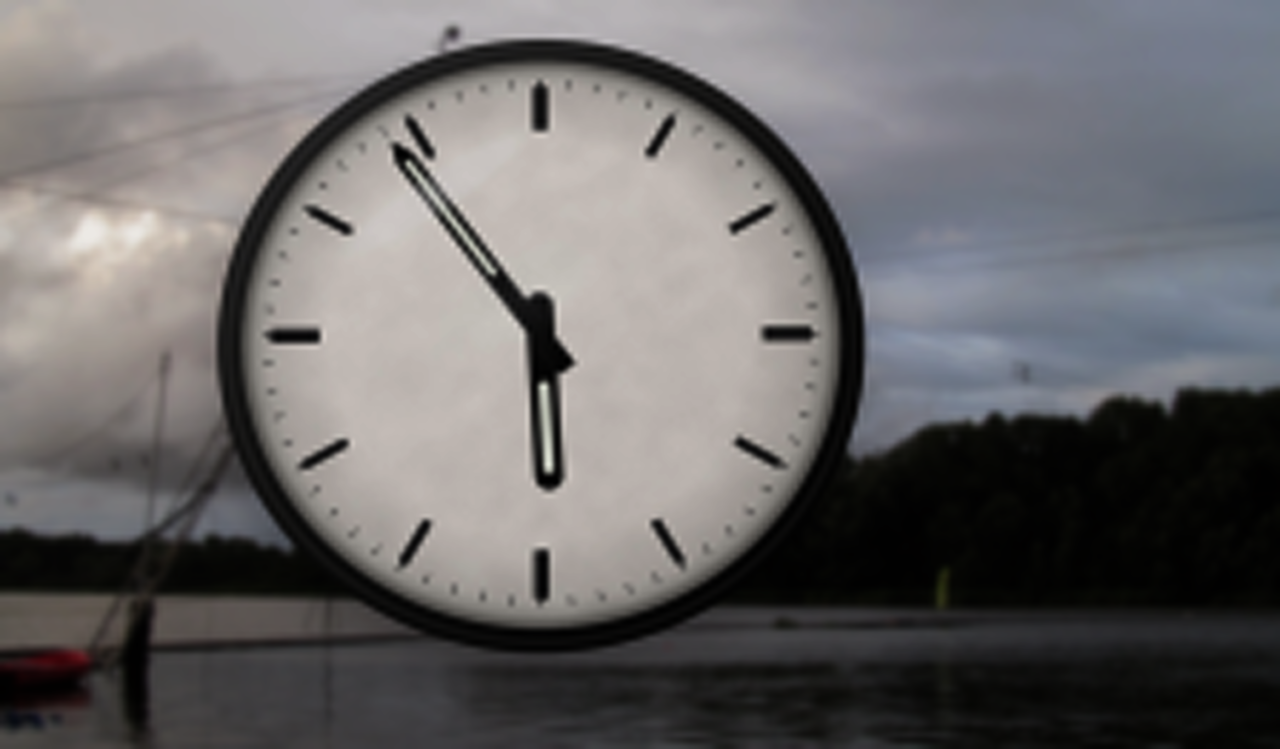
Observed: 5h54
